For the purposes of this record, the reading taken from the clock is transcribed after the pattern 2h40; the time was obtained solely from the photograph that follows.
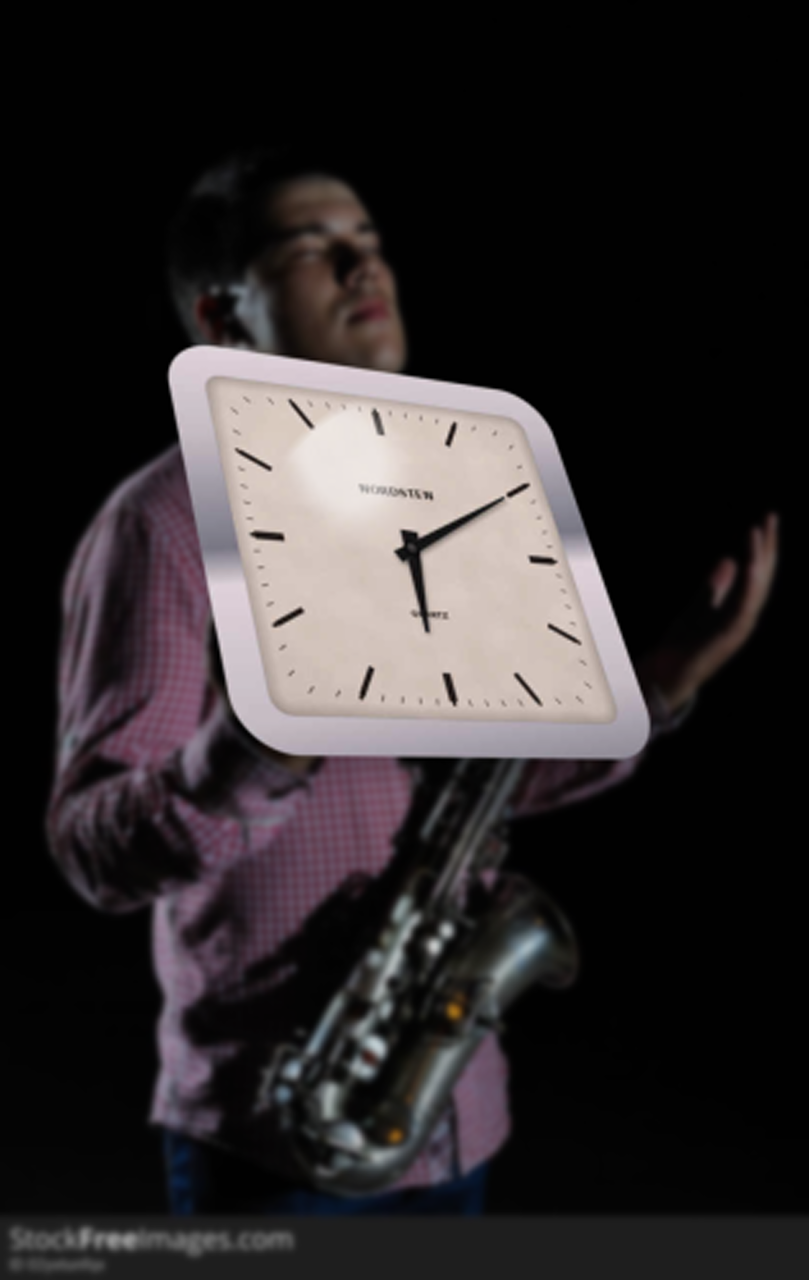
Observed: 6h10
